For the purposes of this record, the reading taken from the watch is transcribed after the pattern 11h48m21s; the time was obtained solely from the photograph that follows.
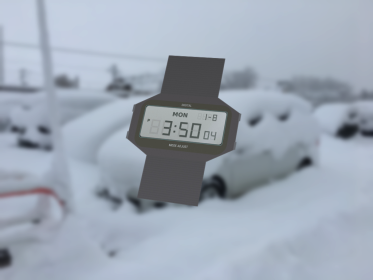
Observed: 3h50m04s
